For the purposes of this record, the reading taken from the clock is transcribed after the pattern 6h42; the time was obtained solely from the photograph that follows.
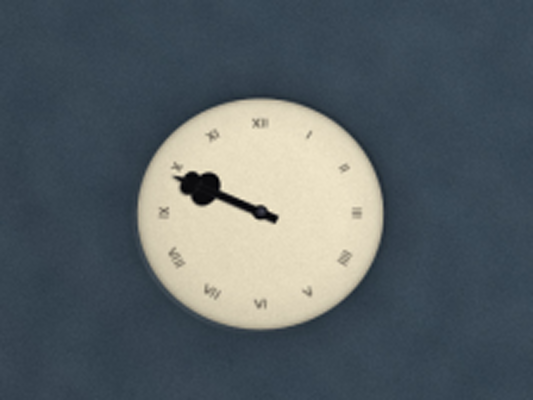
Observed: 9h49
